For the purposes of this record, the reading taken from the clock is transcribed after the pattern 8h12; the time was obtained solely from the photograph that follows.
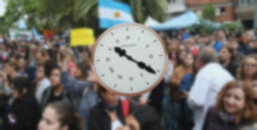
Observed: 10h21
